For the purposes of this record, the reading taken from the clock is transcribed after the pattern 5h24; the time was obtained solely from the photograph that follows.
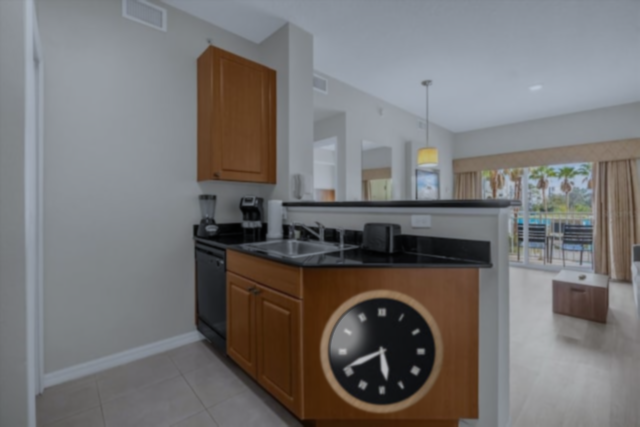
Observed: 5h41
